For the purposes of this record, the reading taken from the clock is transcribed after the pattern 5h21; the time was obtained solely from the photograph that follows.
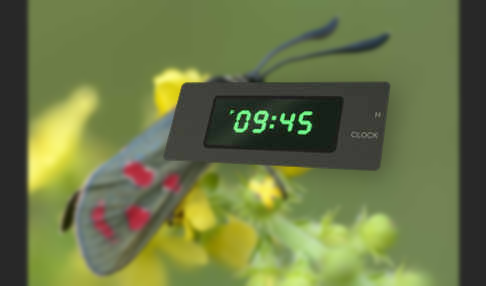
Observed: 9h45
